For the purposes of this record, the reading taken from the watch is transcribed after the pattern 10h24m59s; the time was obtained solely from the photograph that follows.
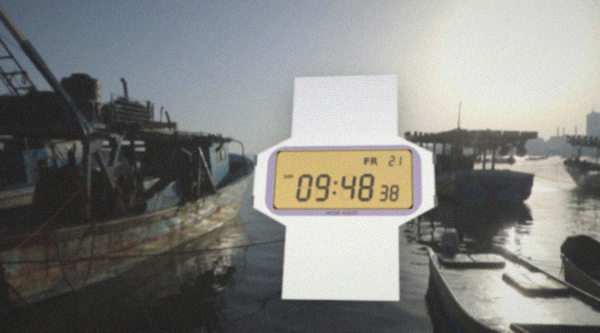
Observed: 9h48m38s
